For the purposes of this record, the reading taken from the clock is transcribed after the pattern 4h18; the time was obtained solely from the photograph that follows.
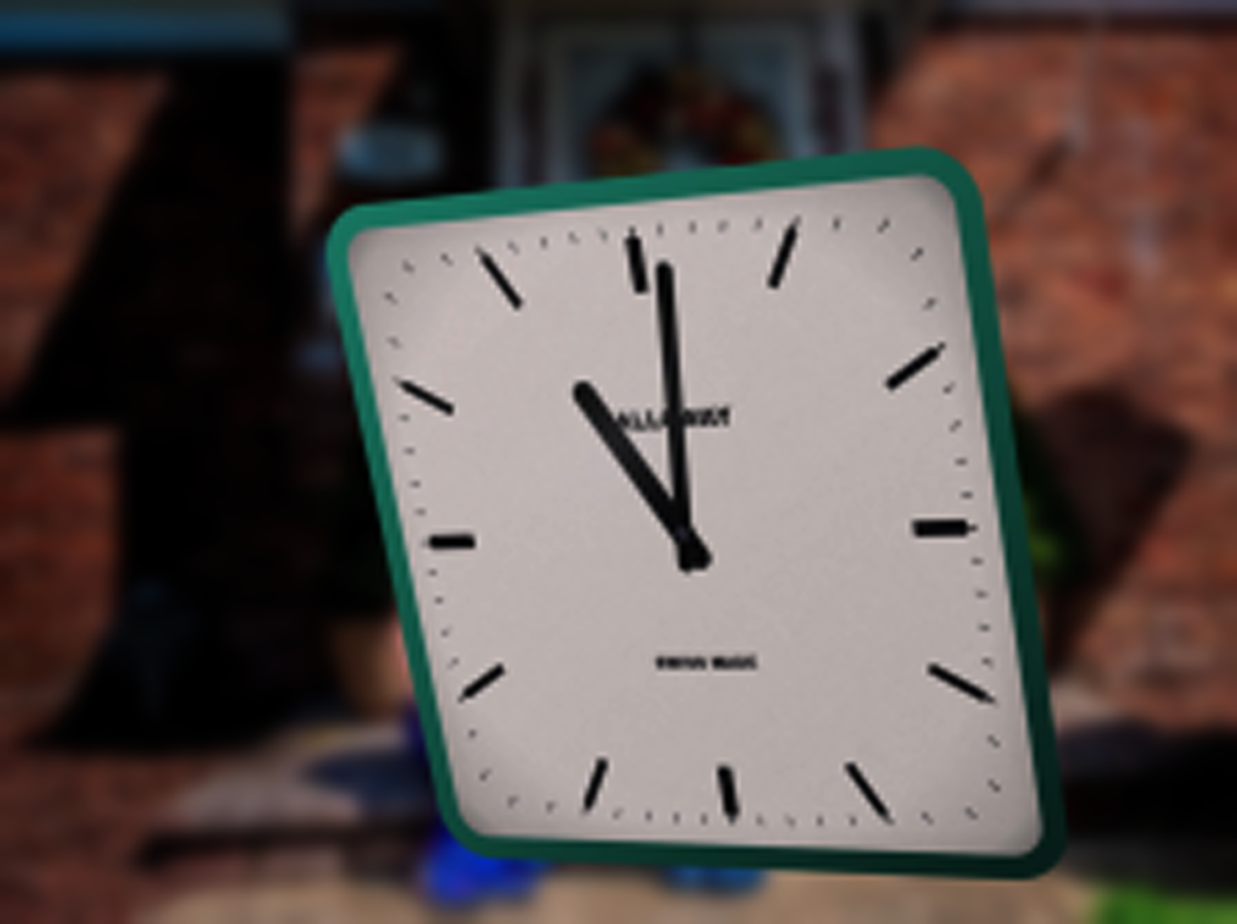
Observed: 11h01
